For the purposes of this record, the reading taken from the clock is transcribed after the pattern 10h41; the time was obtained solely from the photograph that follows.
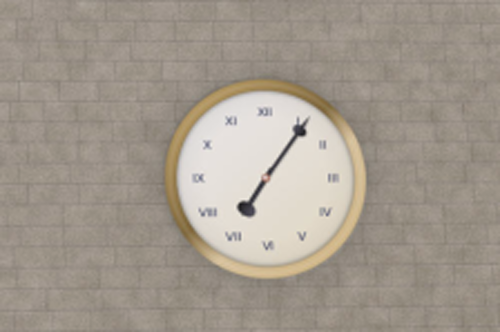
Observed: 7h06
